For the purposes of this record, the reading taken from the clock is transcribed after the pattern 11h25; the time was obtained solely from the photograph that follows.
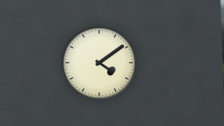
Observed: 4h09
